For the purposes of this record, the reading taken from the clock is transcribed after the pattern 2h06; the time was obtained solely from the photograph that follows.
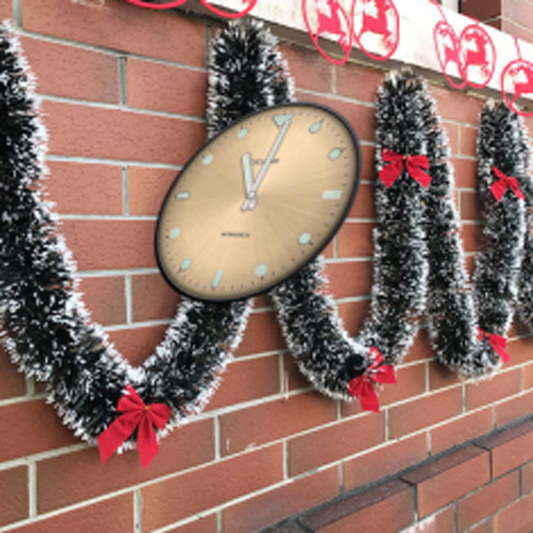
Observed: 11h01
